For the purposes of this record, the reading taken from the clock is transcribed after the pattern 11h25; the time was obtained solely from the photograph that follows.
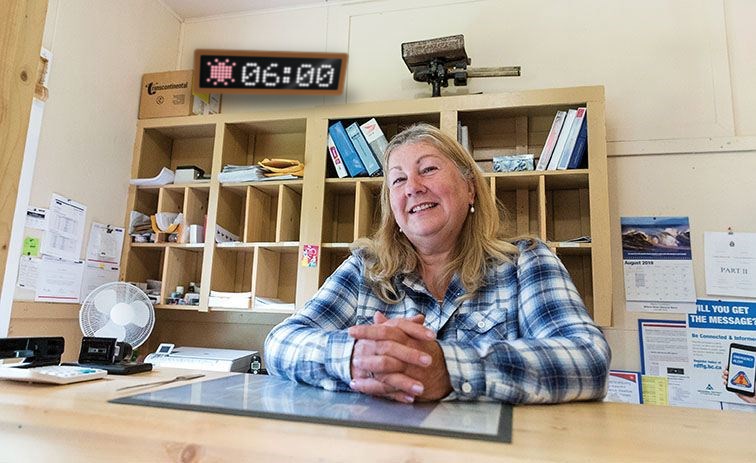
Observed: 6h00
